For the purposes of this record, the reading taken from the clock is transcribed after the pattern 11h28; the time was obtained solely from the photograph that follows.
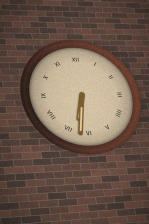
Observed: 6h32
